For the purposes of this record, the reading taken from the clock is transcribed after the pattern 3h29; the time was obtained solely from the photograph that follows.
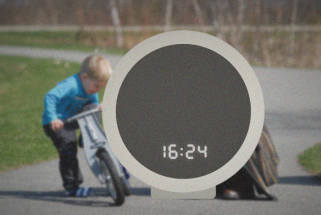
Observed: 16h24
